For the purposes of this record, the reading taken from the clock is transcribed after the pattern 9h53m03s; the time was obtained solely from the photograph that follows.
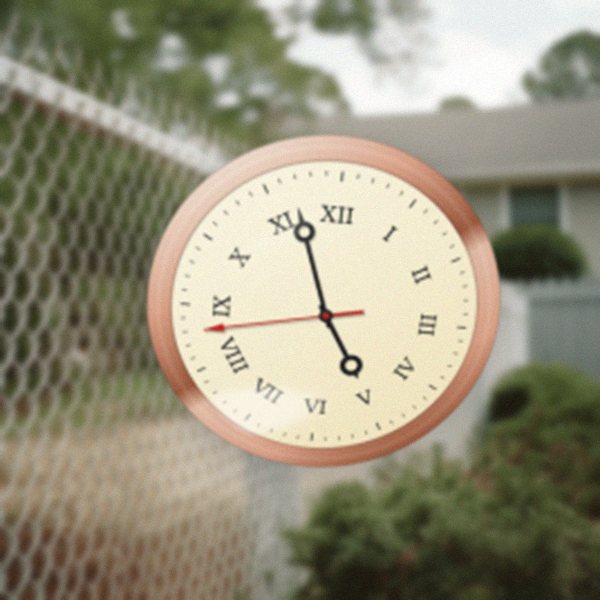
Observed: 4h56m43s
